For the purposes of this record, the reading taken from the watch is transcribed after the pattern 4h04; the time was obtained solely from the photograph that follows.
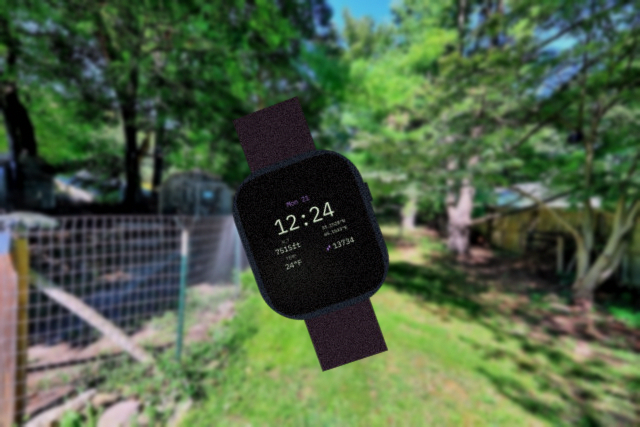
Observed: 12h24
